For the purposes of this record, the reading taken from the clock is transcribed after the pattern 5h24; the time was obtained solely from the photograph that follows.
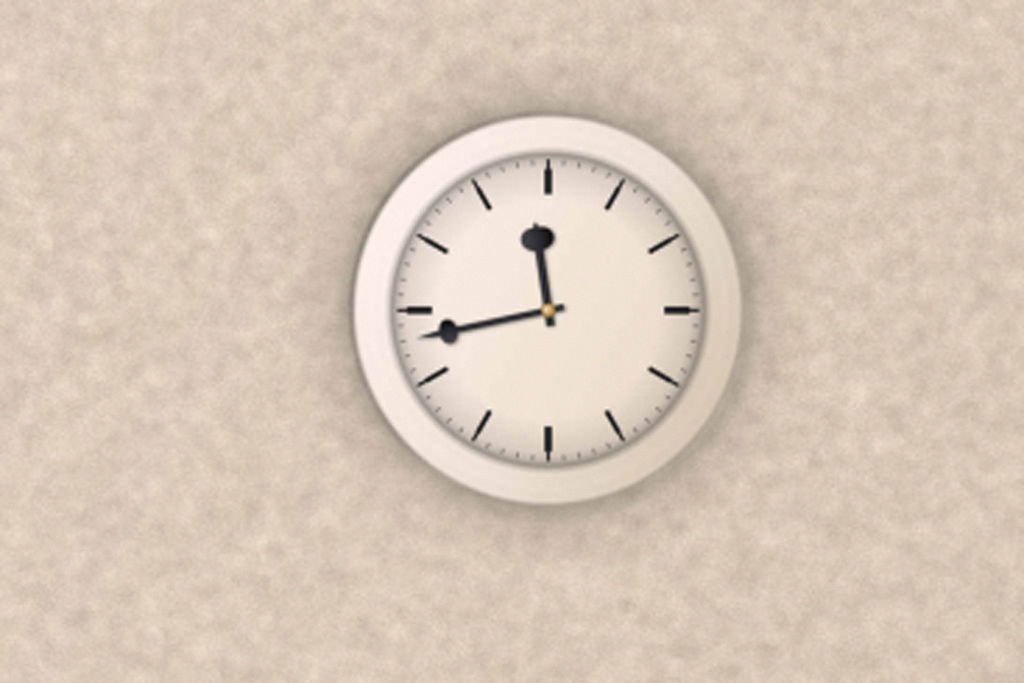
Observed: 11h43
